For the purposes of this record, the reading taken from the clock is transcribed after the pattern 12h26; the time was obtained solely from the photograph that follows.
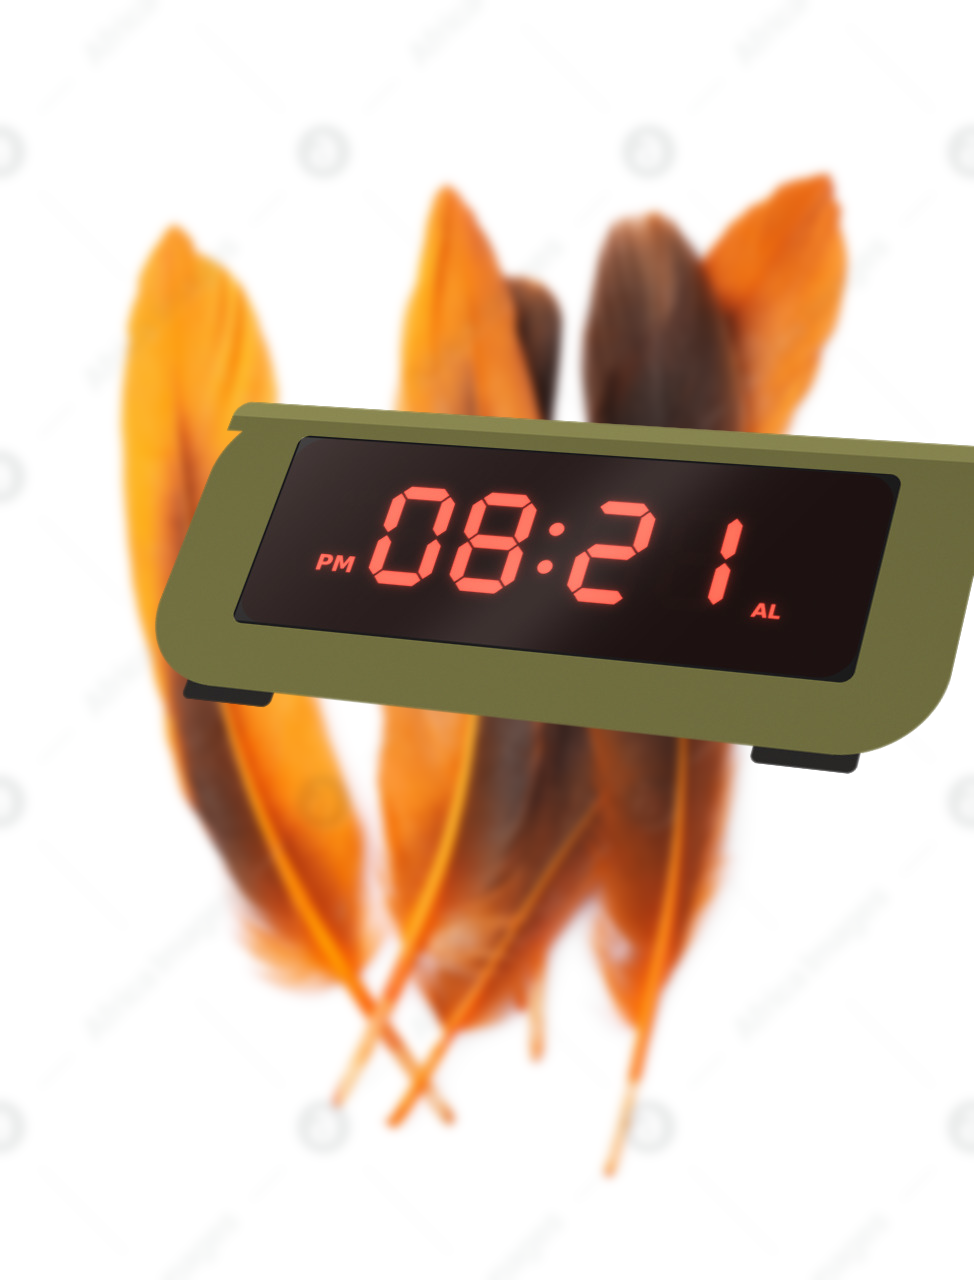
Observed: 8h21
